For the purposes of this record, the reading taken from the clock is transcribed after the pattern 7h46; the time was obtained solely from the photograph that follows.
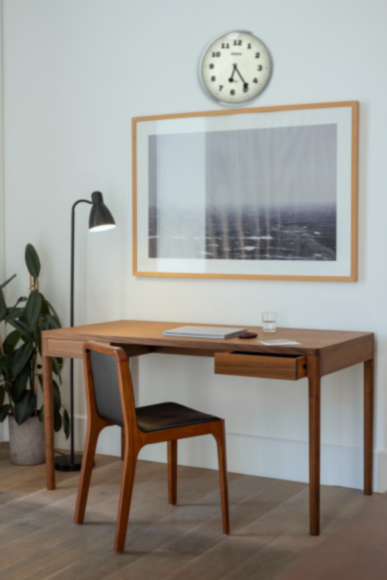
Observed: 6h24
